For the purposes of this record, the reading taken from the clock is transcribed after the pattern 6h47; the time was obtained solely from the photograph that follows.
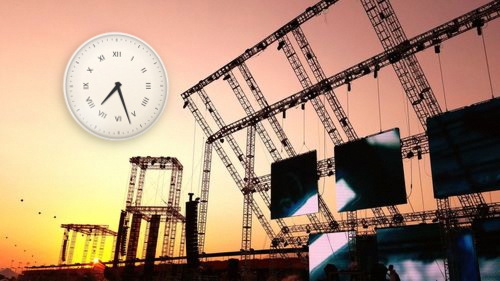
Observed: 7h27
